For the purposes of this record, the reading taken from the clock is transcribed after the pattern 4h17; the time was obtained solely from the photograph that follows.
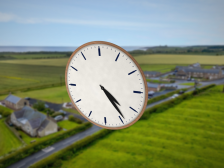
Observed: 4h24
